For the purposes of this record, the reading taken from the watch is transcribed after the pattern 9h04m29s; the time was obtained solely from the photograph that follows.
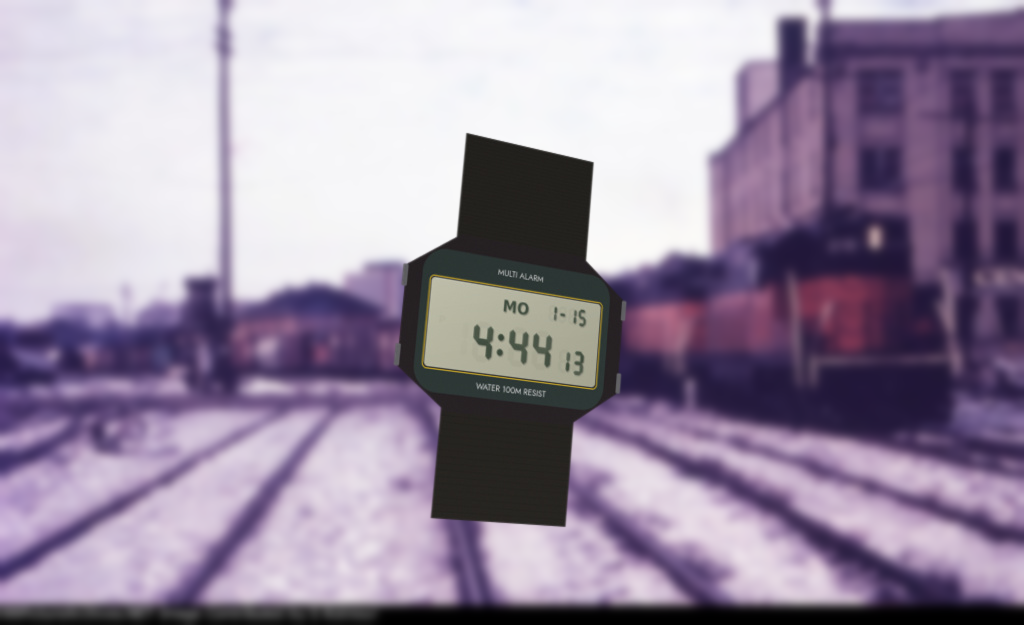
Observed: 4h44m13s
